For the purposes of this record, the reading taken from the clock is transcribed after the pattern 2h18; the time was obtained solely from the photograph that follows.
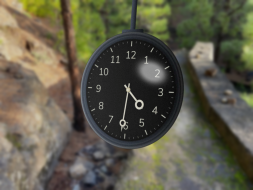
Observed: 4h31
